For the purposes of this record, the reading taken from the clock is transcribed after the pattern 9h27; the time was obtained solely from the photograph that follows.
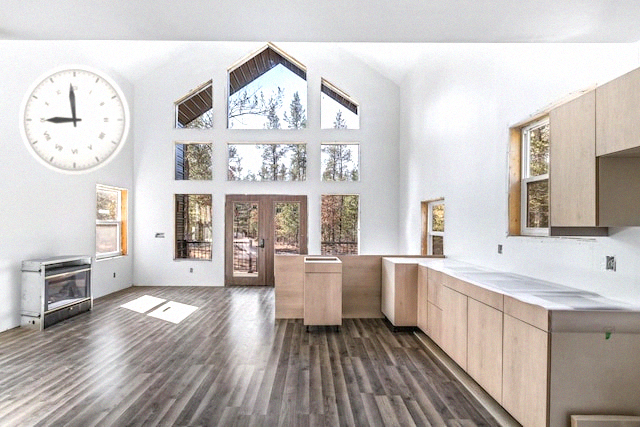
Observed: 8h59
